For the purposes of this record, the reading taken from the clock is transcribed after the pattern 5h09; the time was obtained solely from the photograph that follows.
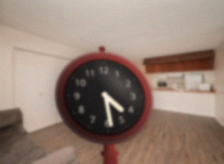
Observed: 4h29
